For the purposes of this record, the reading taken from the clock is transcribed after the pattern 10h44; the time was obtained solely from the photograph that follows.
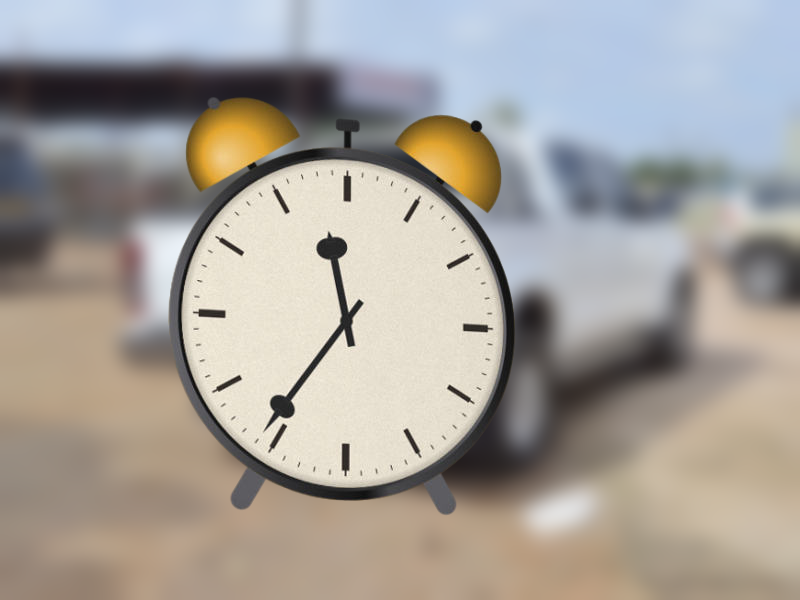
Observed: 11h36
